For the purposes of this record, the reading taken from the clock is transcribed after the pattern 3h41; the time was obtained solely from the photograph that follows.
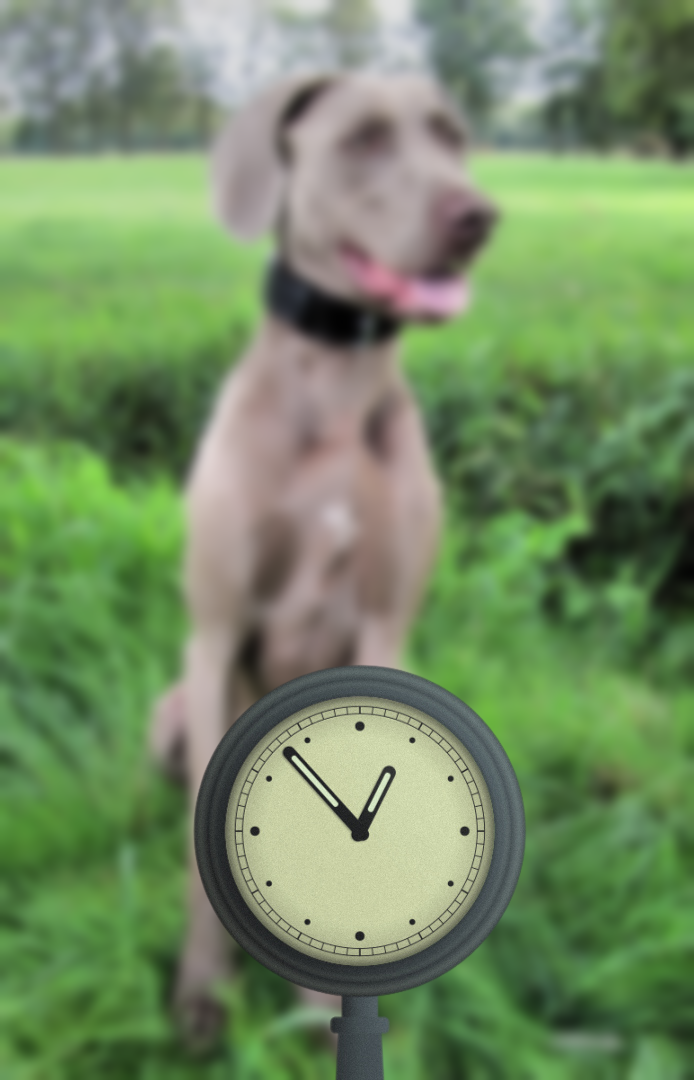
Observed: 12h53
